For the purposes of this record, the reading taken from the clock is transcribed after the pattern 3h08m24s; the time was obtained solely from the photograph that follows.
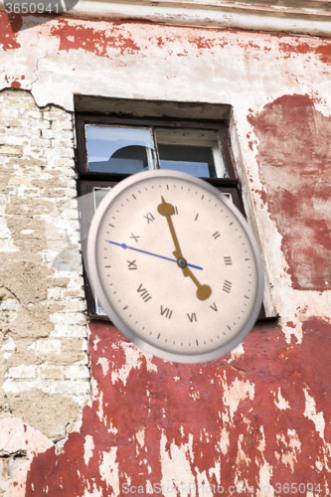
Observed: 4h58m48s
